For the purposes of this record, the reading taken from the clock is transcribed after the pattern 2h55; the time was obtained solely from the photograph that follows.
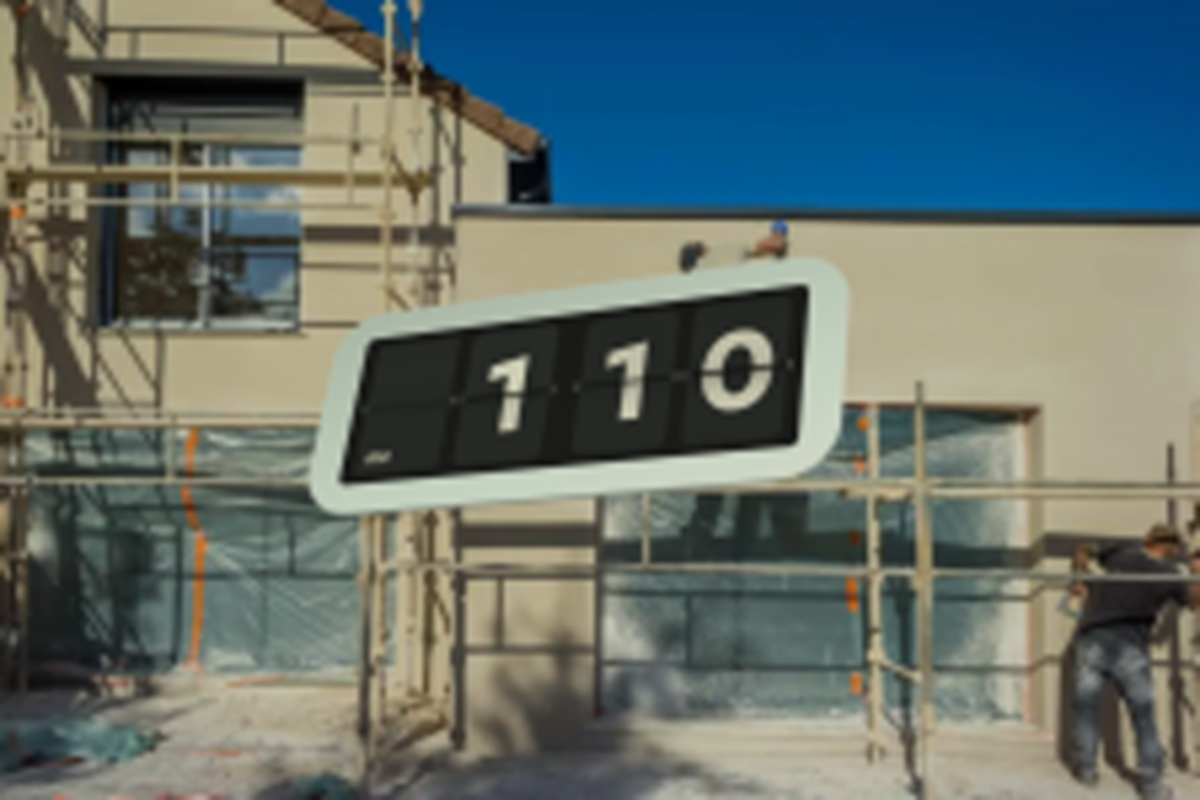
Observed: 1h10
